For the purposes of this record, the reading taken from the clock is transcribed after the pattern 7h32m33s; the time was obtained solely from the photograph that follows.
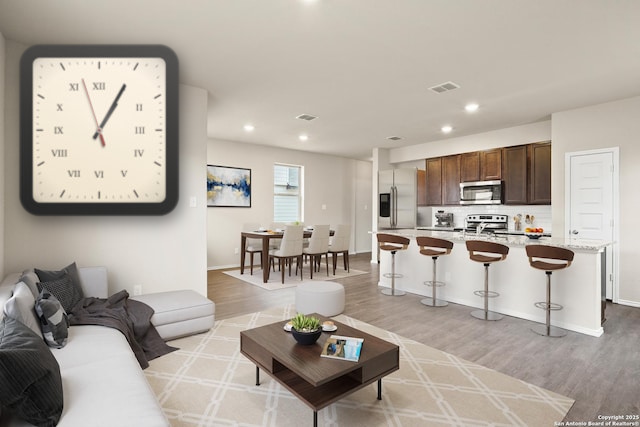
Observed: 1h04m57s
